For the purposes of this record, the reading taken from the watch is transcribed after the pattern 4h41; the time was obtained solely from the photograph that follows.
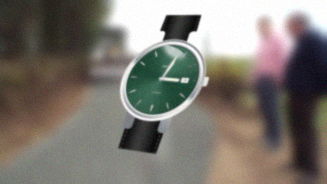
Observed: 3h03
